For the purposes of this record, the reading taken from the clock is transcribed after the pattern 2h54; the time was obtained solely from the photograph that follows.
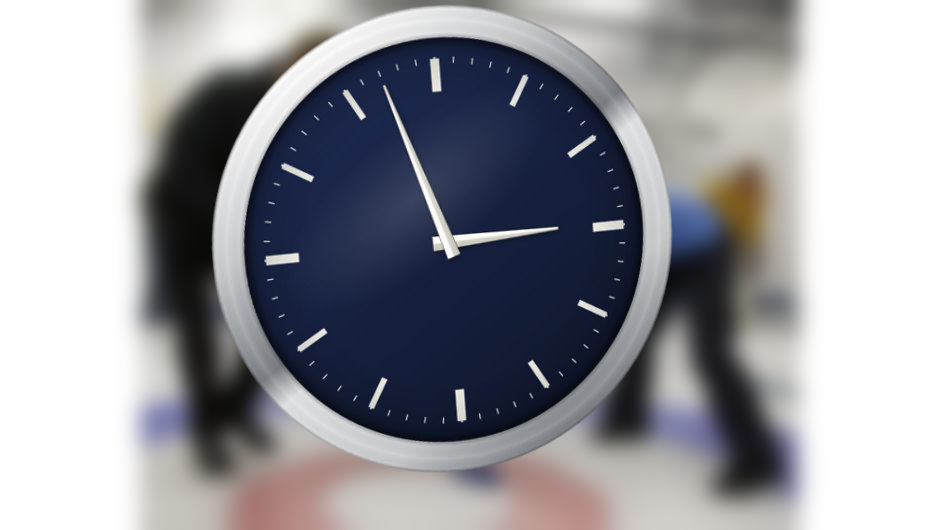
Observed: 2h57
